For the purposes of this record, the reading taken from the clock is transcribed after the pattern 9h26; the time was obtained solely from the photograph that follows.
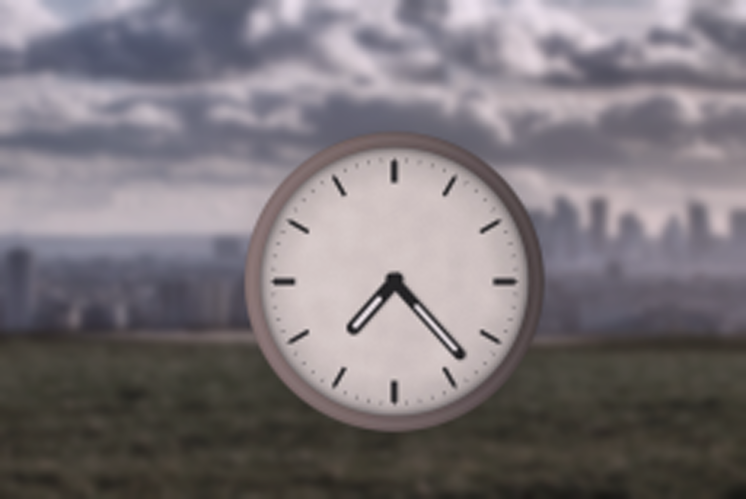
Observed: 7h23
